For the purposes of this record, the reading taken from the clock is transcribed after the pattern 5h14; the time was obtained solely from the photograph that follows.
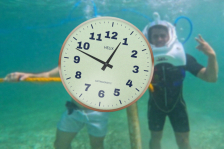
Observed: 12h48
